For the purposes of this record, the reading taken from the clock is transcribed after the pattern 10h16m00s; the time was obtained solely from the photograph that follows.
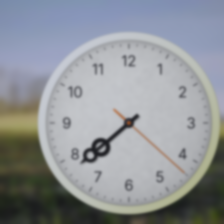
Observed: 7h38m22s
